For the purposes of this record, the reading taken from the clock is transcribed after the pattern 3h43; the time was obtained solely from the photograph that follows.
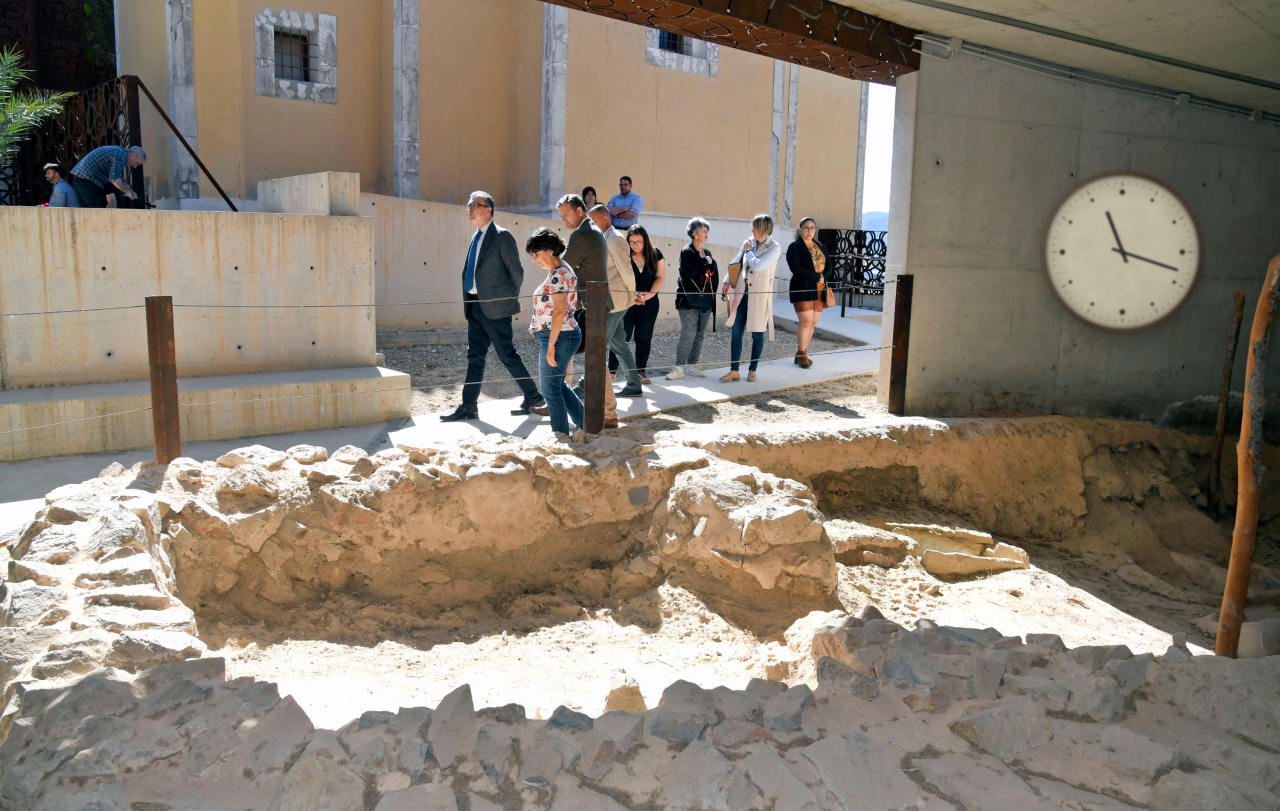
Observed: 11h18
